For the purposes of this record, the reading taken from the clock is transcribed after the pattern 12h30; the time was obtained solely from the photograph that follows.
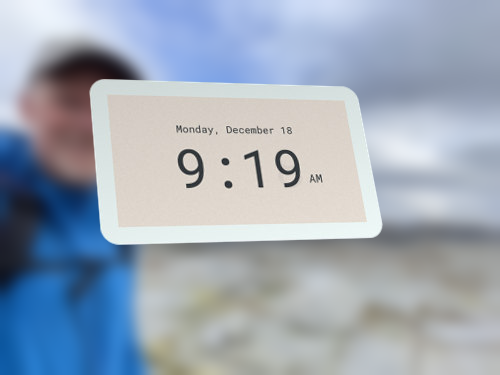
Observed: 9h19
